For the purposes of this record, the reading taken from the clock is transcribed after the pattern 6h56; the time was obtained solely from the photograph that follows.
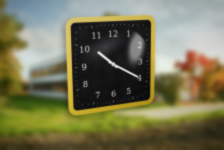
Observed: 10h20
